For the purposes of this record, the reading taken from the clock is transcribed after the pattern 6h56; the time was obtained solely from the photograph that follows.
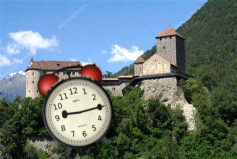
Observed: 9h15
